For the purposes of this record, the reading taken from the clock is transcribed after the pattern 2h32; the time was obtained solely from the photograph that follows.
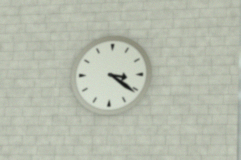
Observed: 3h21
